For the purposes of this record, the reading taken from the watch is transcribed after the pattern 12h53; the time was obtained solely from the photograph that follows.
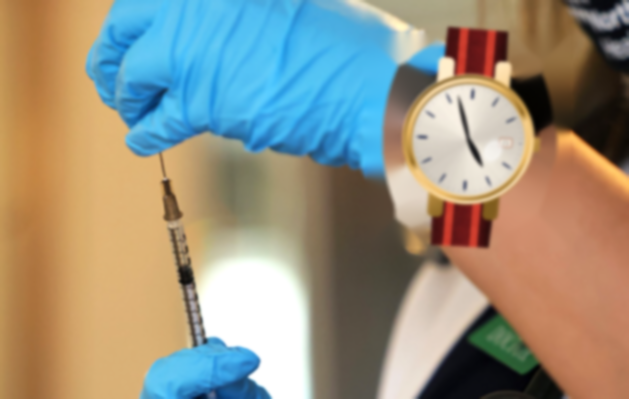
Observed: 4h57
